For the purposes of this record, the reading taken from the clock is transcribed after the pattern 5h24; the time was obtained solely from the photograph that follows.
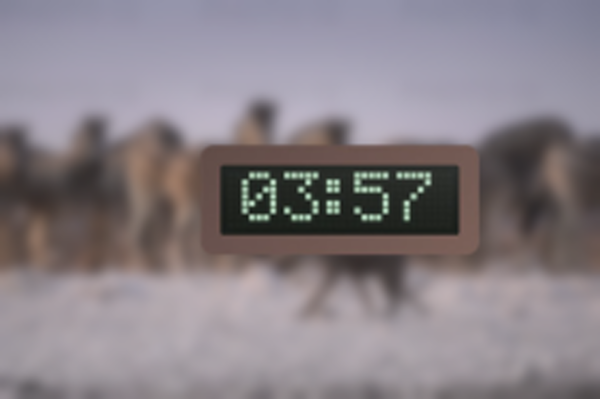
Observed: 3h57
